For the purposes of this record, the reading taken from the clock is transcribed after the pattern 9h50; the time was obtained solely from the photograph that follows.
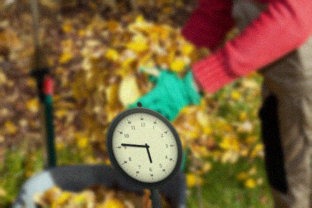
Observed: 5h46
